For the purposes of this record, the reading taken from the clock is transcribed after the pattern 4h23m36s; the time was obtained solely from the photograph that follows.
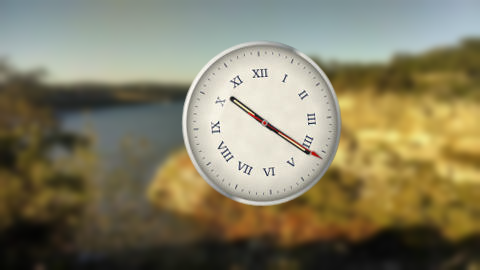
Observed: 10h21m21s
